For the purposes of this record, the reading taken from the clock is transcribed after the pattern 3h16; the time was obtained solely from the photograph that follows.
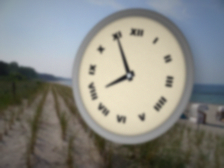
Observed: 7h55
